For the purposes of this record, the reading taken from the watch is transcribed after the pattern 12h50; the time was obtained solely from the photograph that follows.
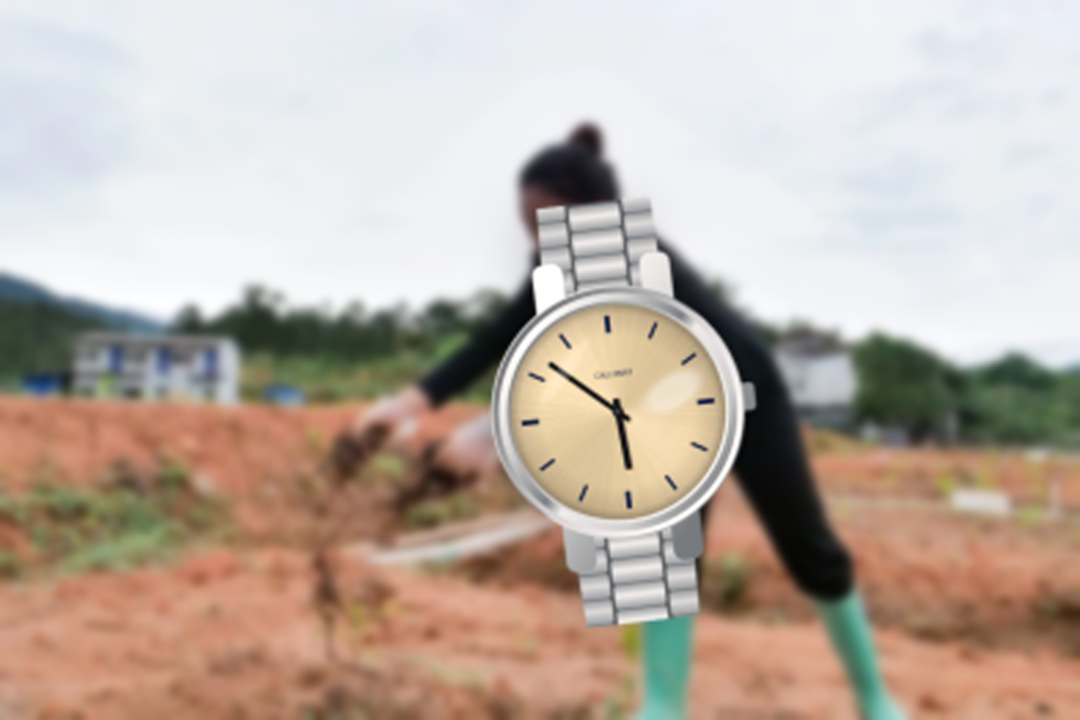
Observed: 5h52
